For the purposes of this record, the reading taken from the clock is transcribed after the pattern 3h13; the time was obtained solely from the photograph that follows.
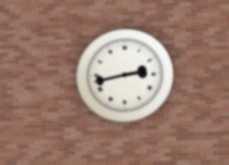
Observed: 2h43
